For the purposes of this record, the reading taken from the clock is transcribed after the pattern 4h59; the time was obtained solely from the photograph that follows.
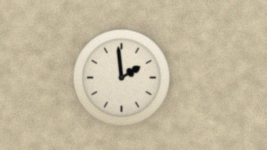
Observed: 1h59
